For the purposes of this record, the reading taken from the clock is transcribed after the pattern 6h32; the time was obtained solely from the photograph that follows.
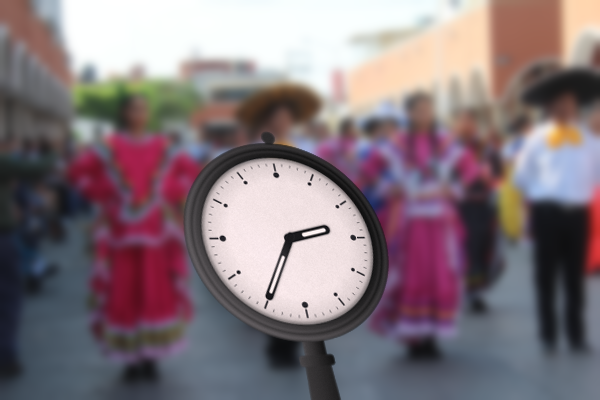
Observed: 2h35
